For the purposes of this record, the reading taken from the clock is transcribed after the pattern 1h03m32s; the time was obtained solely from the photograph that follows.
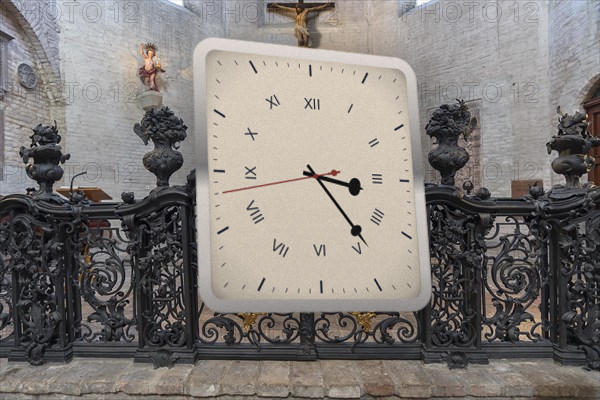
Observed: 3h23m43s
